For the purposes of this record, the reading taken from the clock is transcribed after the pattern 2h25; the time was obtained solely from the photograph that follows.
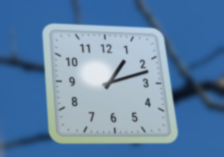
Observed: 1h12
